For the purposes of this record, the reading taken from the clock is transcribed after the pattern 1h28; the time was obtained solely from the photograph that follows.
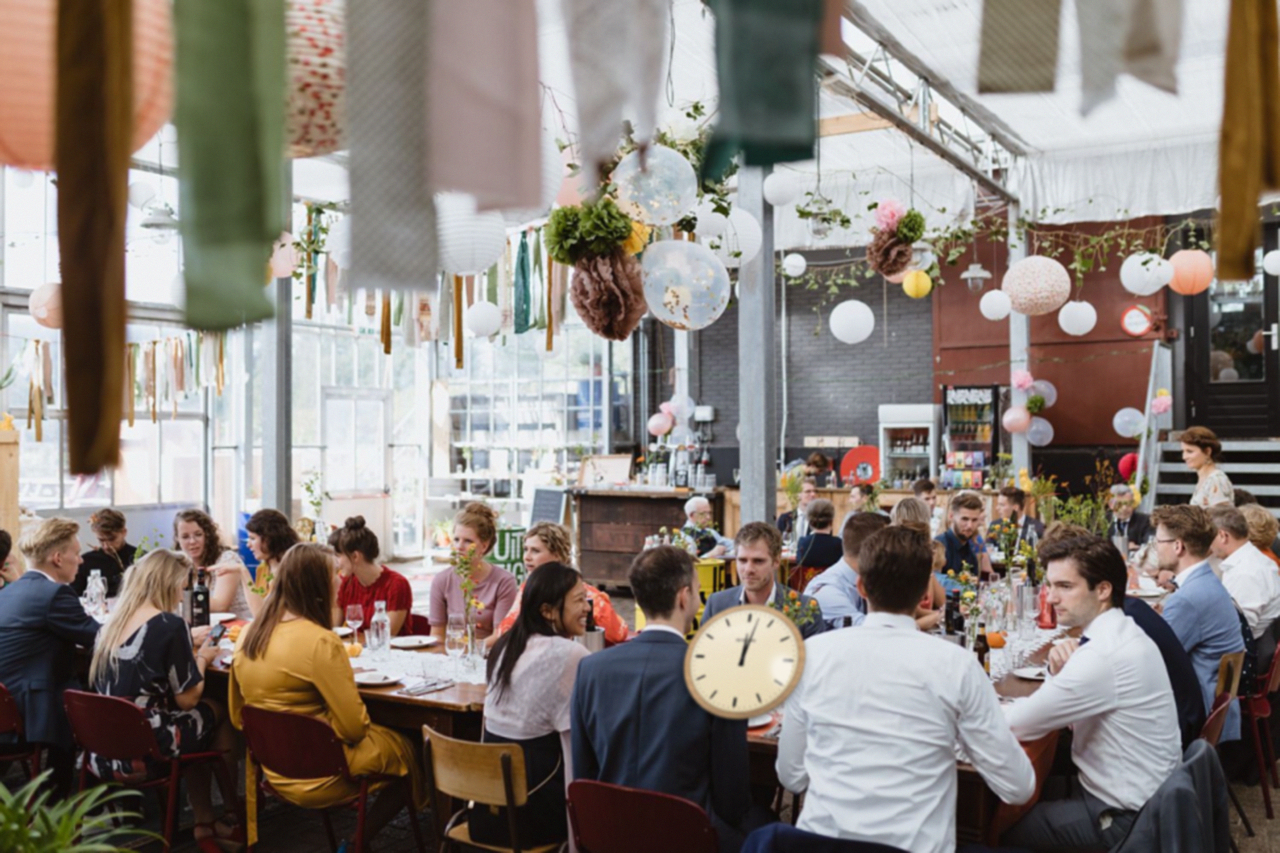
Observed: 12h02
